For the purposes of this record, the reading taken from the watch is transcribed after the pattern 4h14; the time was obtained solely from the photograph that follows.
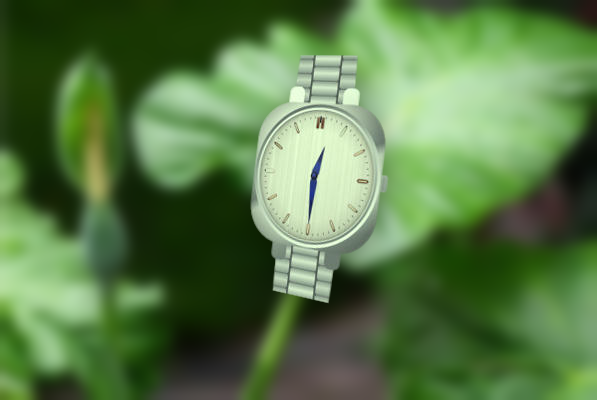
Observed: 12h30
